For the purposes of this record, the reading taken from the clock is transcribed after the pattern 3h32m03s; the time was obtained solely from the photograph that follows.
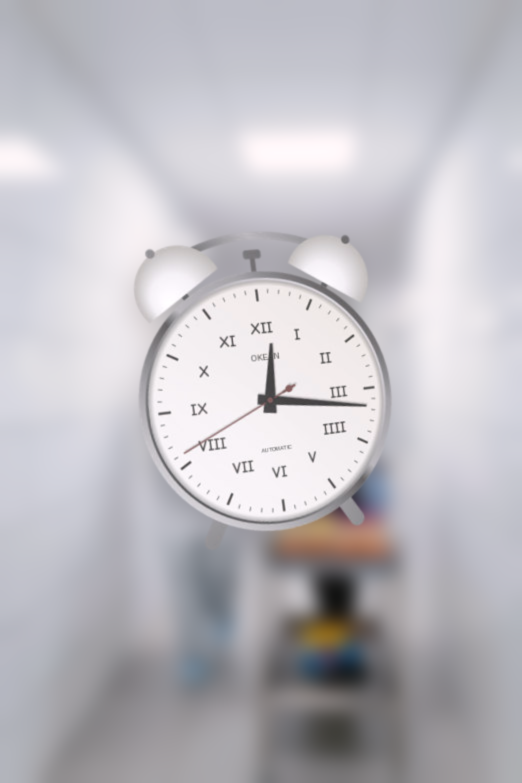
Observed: 12h16m41s
